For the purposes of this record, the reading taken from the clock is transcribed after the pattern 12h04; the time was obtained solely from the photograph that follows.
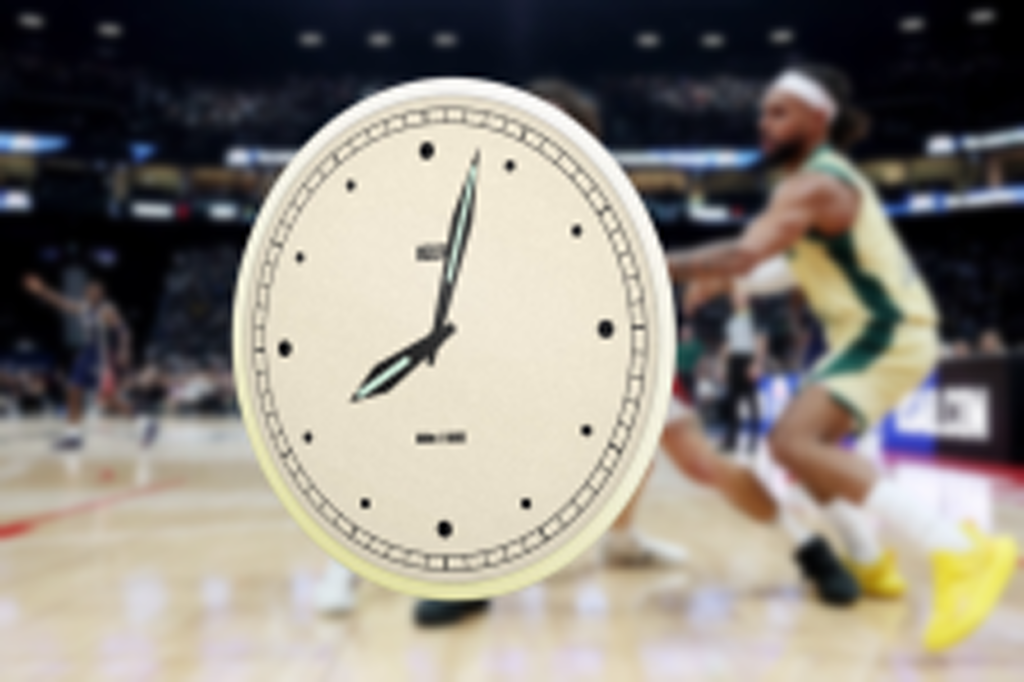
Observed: 8h03
